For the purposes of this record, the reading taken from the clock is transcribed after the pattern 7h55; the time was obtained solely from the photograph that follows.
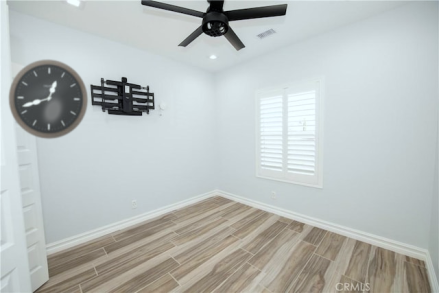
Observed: 12h42
